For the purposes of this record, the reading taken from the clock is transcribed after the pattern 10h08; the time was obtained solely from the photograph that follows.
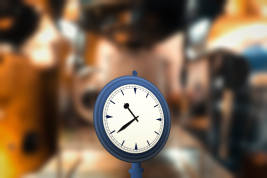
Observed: 10h39
